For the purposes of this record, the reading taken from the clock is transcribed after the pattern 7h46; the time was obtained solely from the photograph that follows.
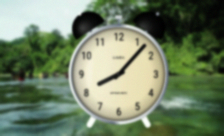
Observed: 8h07
